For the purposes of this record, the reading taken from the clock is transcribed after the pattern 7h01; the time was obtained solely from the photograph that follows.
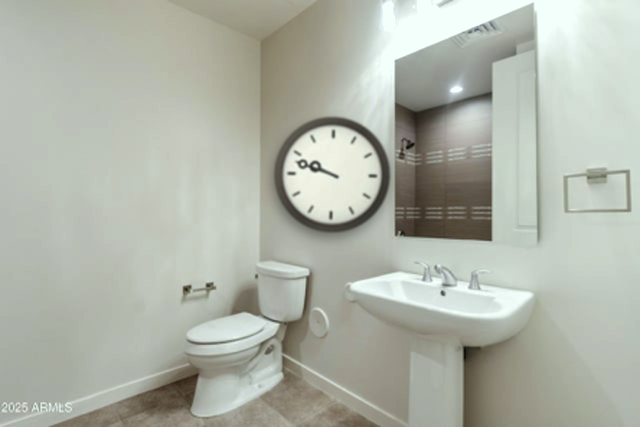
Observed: 9h48
